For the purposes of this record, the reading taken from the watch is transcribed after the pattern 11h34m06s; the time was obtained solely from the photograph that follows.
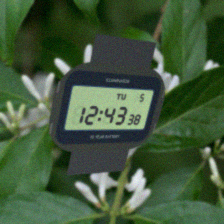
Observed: 12h43m38s
